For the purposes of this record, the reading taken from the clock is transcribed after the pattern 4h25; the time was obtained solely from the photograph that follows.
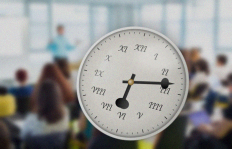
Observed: 6h13
